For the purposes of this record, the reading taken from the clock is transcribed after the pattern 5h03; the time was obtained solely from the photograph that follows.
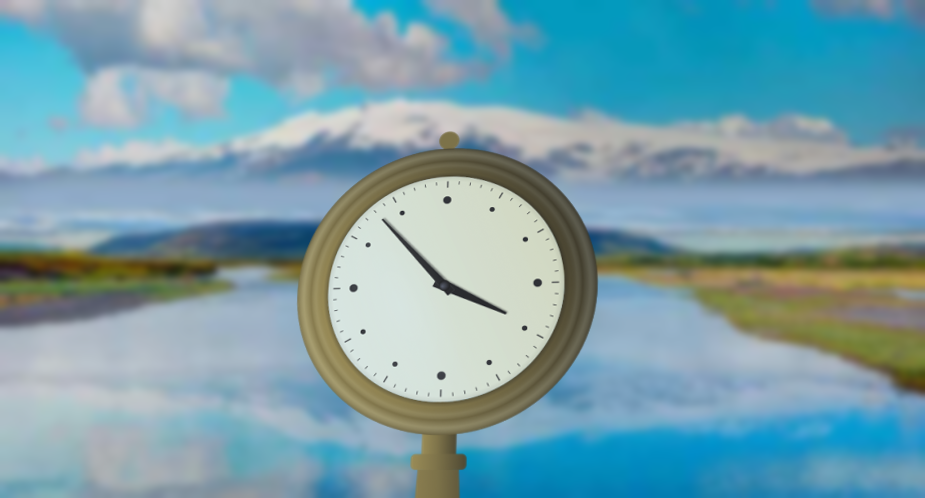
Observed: 3h53
